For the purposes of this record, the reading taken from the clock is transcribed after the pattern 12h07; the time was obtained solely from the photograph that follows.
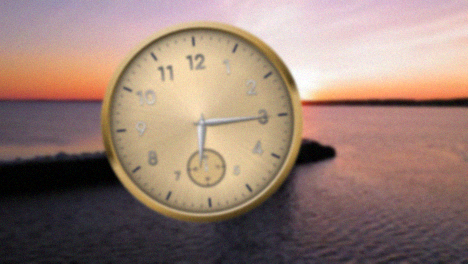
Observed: 6h15
